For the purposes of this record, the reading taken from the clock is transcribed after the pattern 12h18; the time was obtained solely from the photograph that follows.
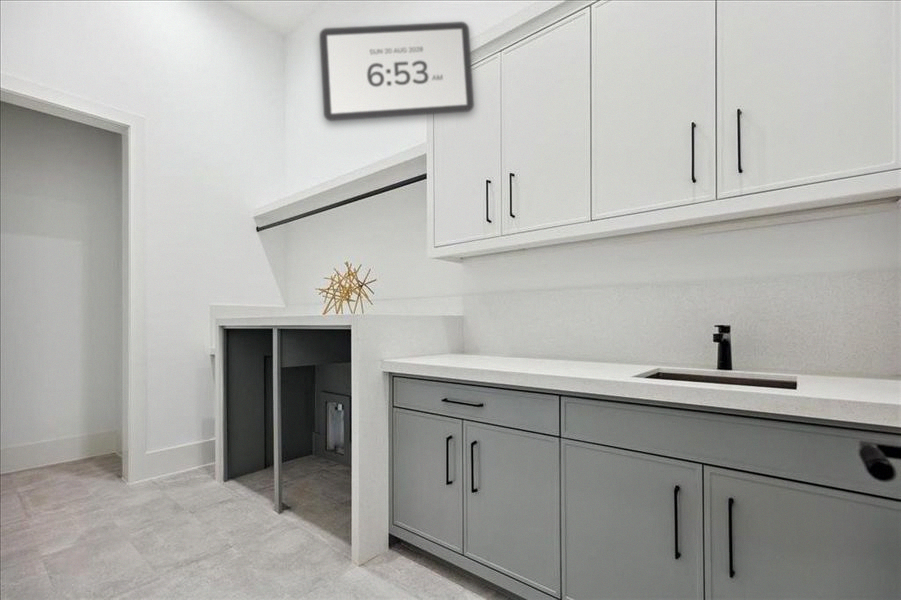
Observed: 6h53
